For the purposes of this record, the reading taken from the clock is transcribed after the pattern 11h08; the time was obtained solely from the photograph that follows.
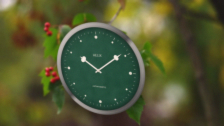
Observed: 10h09
